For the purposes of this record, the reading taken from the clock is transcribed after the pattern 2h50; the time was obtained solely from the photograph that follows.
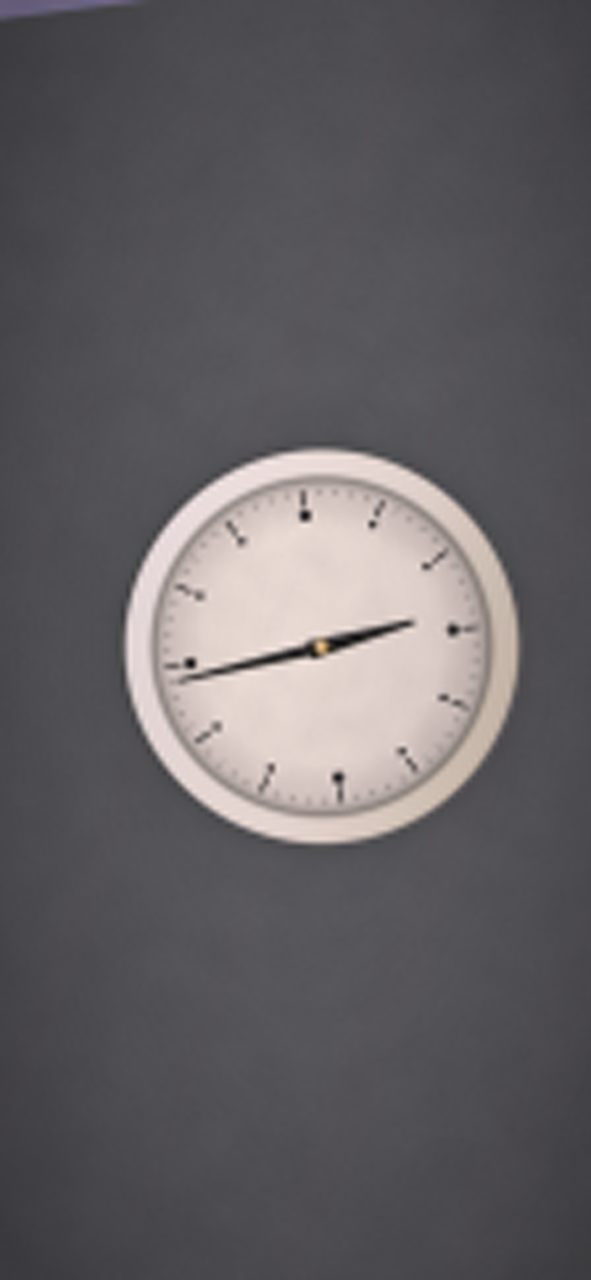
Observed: 2h44
